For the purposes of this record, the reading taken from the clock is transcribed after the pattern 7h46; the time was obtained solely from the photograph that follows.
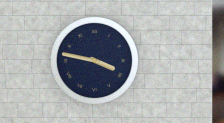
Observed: 3h47
